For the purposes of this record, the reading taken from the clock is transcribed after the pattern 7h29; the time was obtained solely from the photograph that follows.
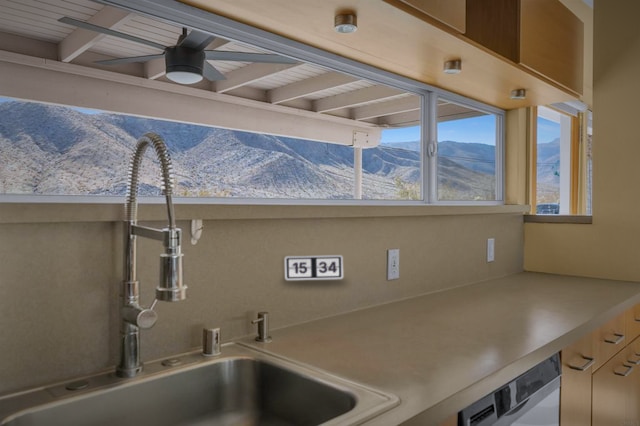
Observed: 15h34
